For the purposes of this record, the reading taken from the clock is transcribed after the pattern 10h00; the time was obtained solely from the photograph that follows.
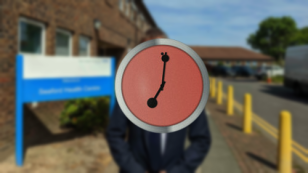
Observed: 7h01
